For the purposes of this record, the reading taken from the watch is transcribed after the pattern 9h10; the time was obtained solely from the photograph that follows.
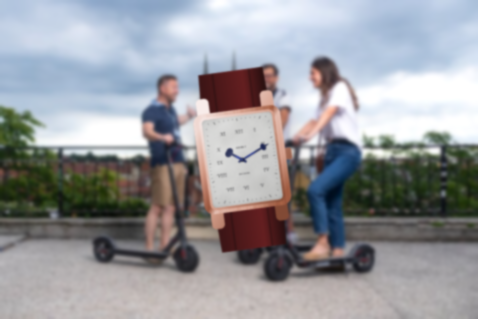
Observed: 10h11
